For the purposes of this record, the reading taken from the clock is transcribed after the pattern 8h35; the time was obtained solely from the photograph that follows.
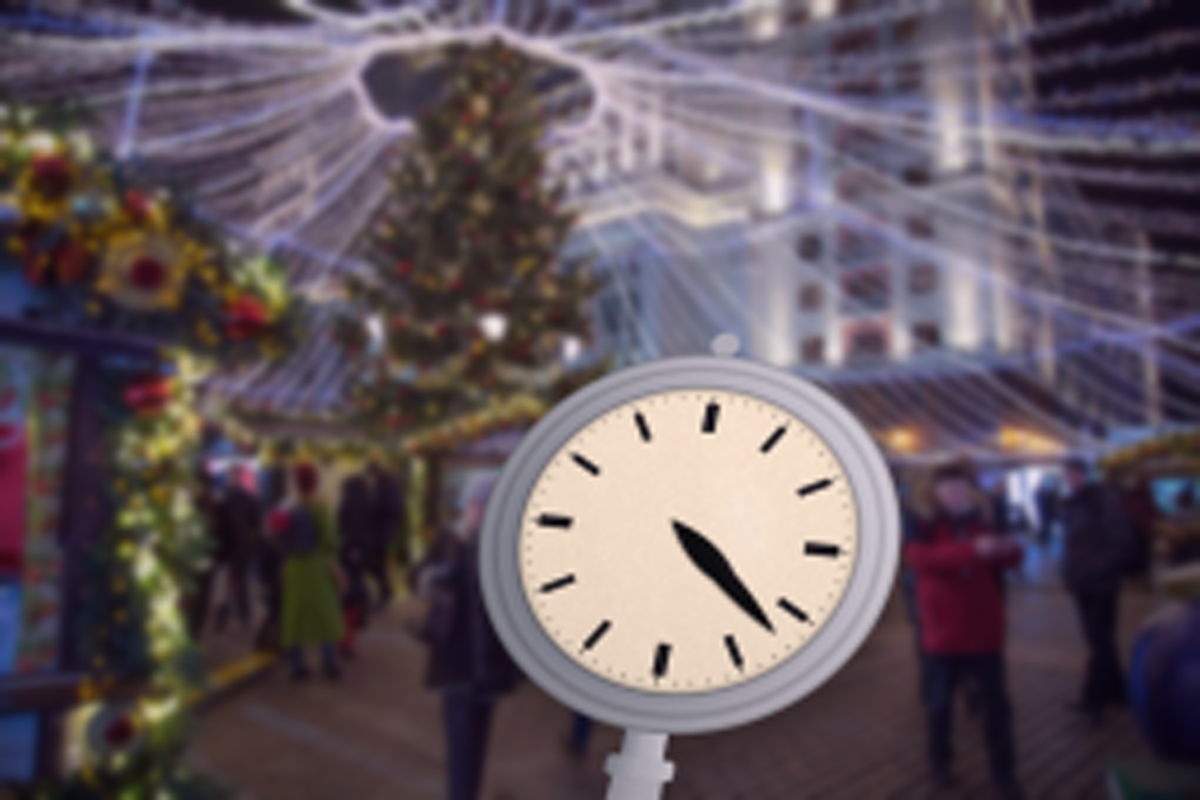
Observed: 4h22
